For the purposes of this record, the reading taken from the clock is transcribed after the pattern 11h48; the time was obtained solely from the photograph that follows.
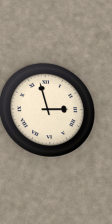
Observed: 2h58
